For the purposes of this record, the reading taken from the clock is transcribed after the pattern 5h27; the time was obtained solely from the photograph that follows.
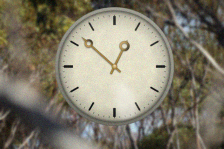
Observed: 12h52
